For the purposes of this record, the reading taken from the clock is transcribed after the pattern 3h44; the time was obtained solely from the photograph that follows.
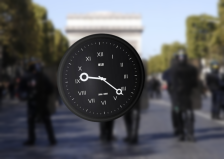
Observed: 9h22
